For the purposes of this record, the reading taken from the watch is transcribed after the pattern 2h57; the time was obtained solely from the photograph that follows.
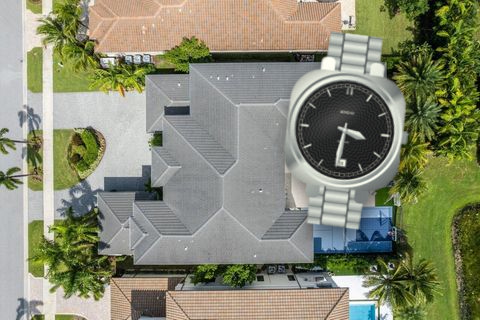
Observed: 3h31
